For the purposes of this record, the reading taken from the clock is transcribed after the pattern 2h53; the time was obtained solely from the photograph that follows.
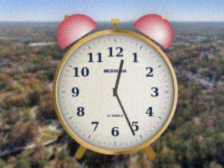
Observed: 12h26
